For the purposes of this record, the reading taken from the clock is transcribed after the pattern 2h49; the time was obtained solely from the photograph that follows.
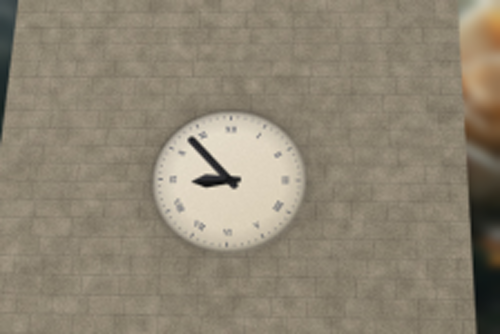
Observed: 8h53
